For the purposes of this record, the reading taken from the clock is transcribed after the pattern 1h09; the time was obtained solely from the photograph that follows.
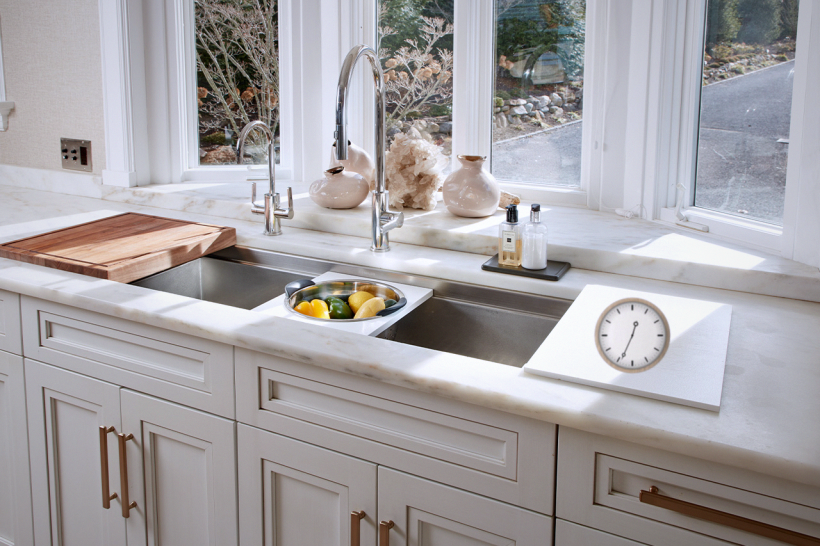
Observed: 12h34
